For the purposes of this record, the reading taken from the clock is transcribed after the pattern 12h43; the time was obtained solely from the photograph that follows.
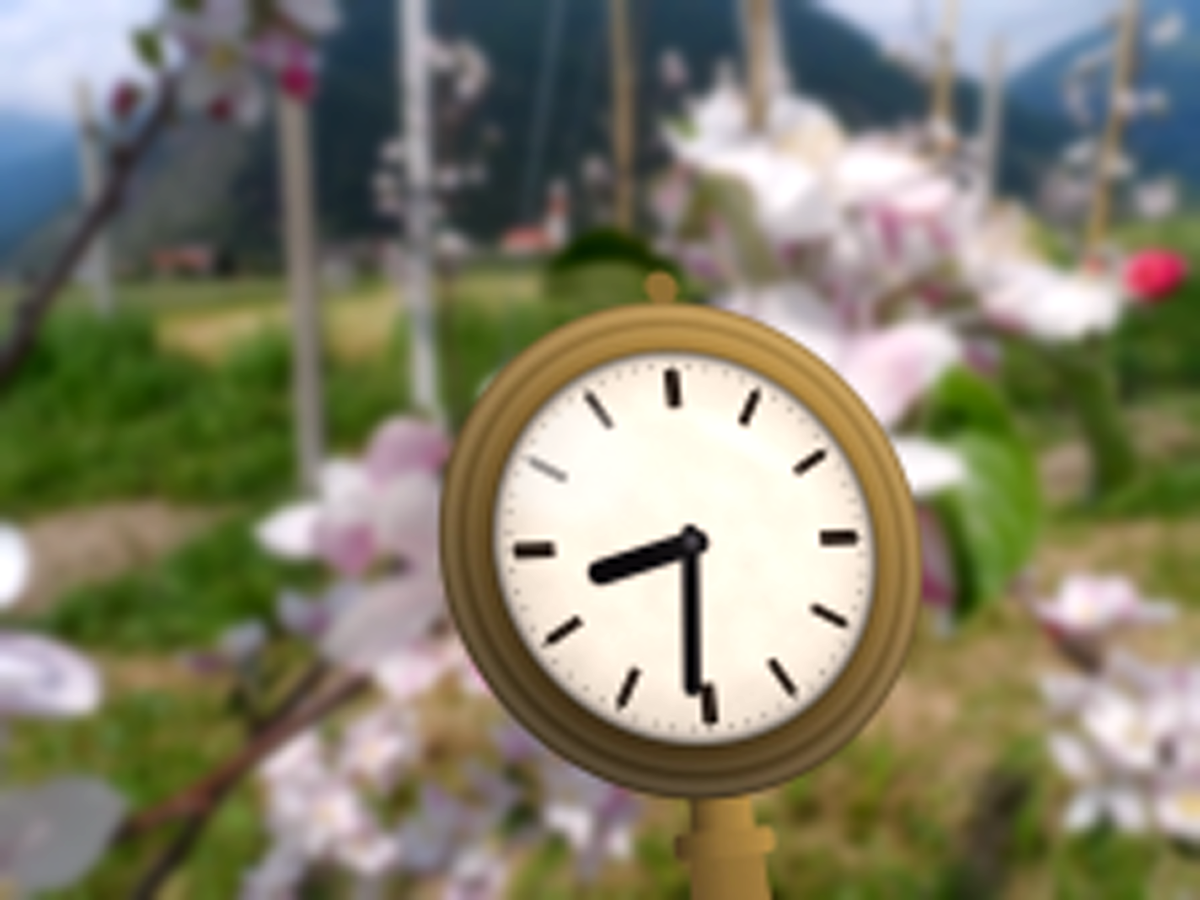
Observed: 8h31
